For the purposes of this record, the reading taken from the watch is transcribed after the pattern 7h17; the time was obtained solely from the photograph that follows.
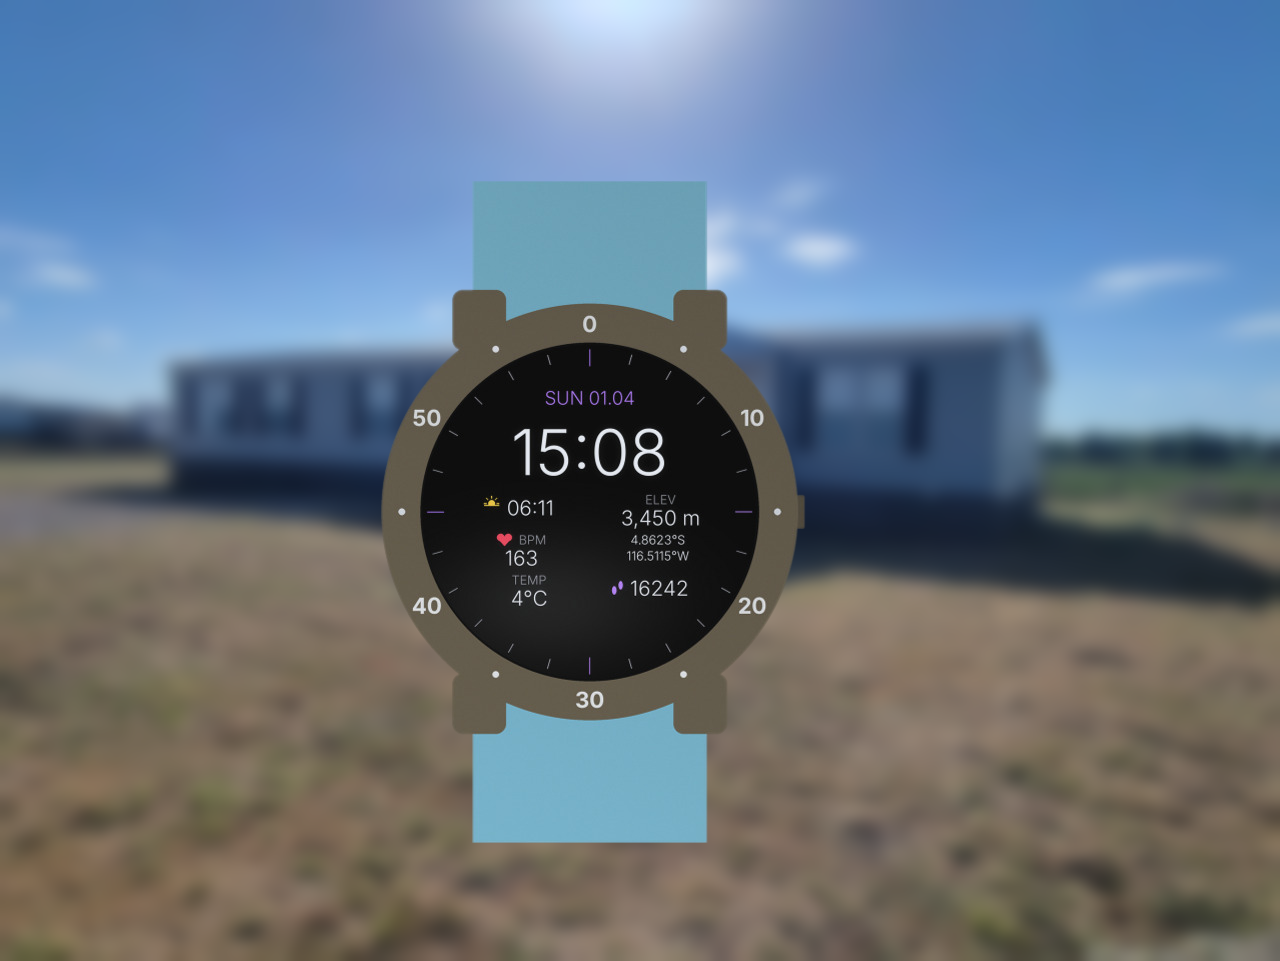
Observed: 15h08
